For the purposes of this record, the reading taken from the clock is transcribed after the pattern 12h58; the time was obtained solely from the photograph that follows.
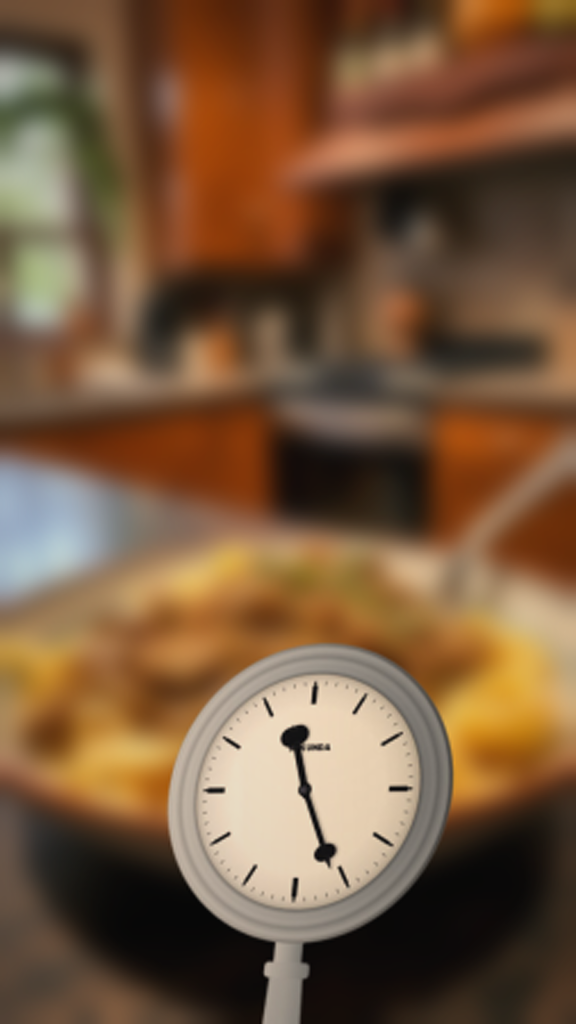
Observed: 11h26
